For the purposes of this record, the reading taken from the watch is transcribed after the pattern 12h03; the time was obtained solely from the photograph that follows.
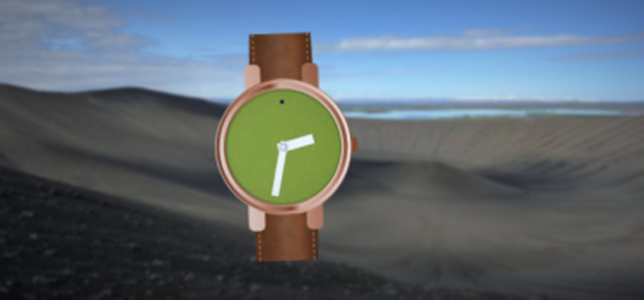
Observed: 2h32
